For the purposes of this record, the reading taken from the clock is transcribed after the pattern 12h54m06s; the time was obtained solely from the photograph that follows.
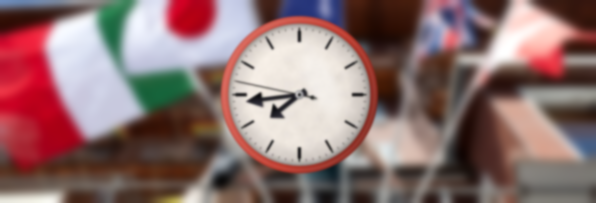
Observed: 7h43m47s
